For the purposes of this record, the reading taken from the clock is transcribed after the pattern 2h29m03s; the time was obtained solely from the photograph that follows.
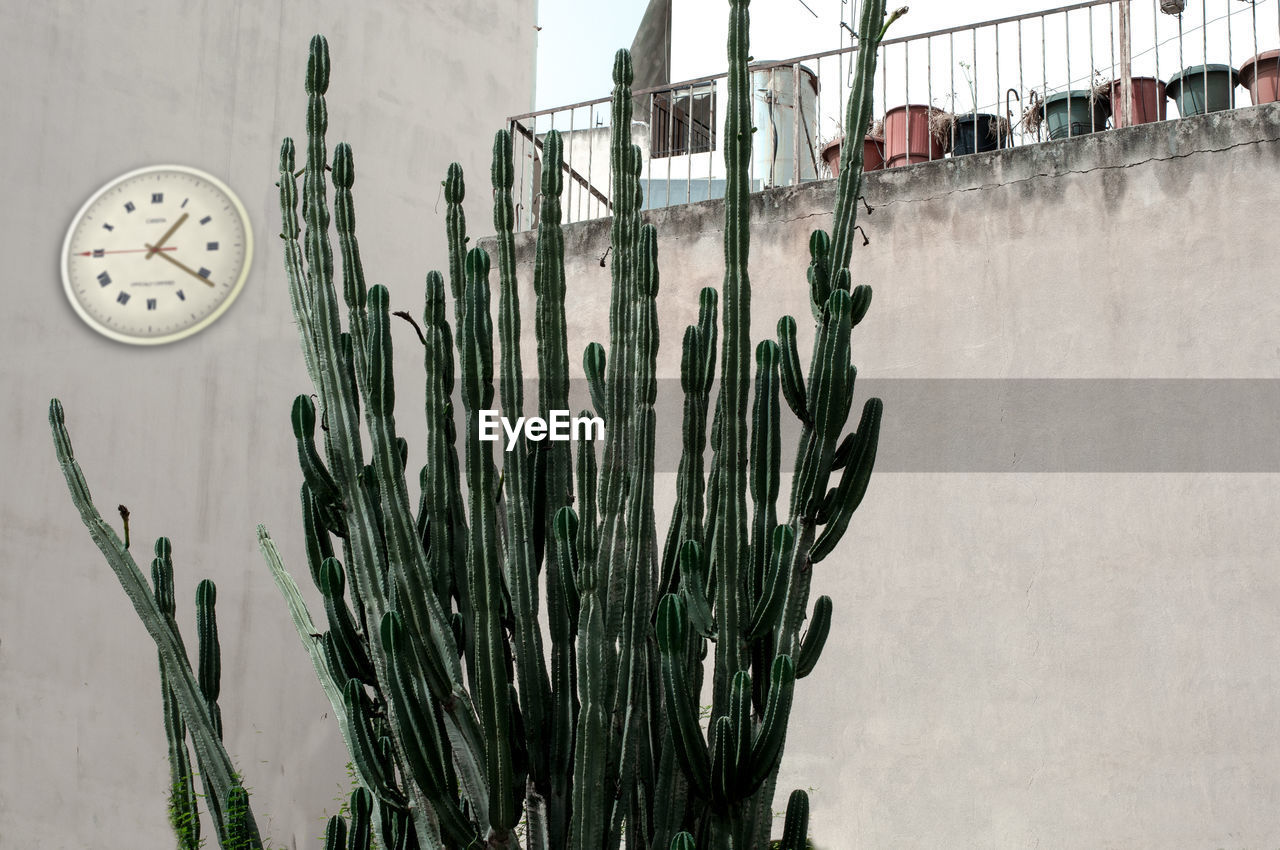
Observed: 1h20m45s
